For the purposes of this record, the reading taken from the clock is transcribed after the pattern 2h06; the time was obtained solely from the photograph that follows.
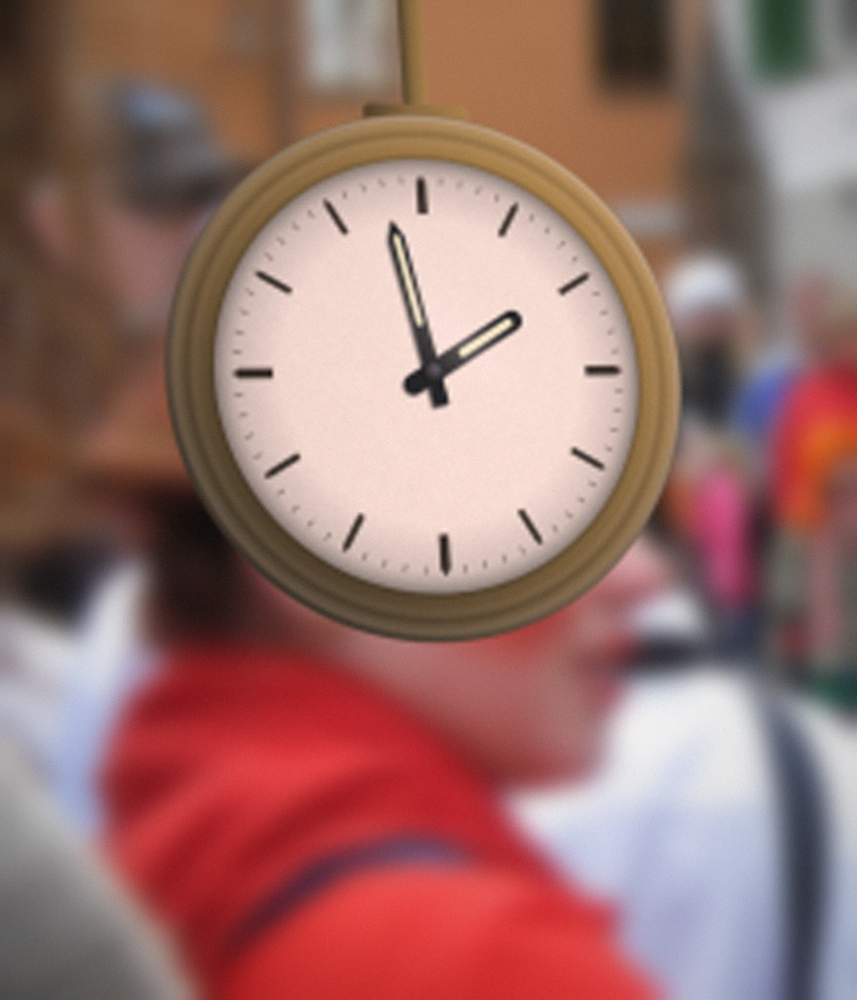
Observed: 1h58
